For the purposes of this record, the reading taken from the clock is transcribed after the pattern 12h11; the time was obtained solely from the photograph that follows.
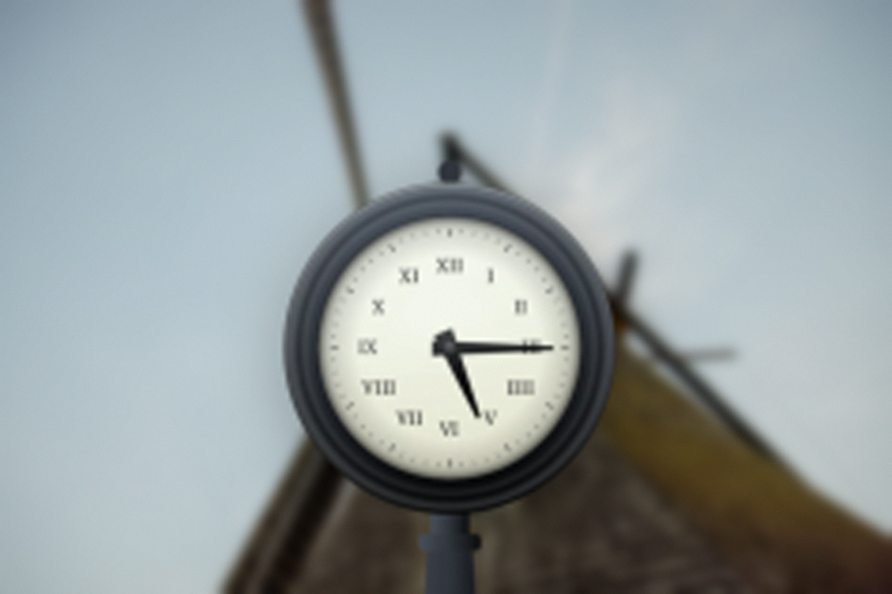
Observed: 5h15
